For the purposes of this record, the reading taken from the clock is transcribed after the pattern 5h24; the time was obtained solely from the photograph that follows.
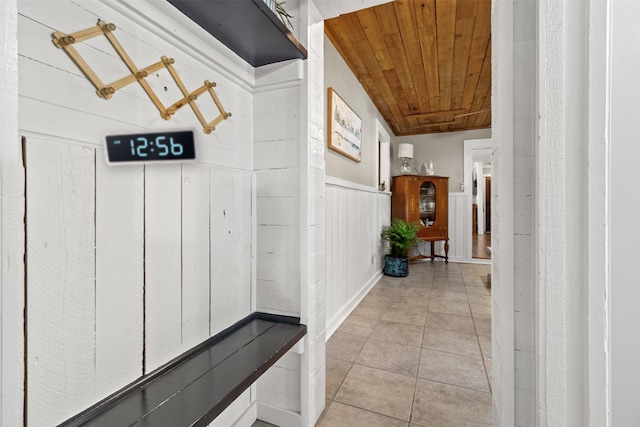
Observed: 12h56
